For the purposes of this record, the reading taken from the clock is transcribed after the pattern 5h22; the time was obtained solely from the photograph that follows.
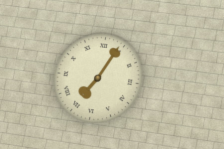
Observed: 7h04
